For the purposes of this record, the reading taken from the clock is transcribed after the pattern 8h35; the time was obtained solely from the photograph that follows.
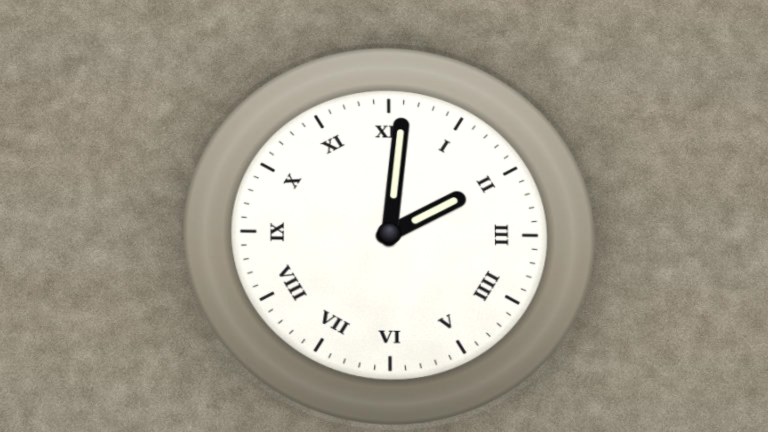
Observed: 2h01
